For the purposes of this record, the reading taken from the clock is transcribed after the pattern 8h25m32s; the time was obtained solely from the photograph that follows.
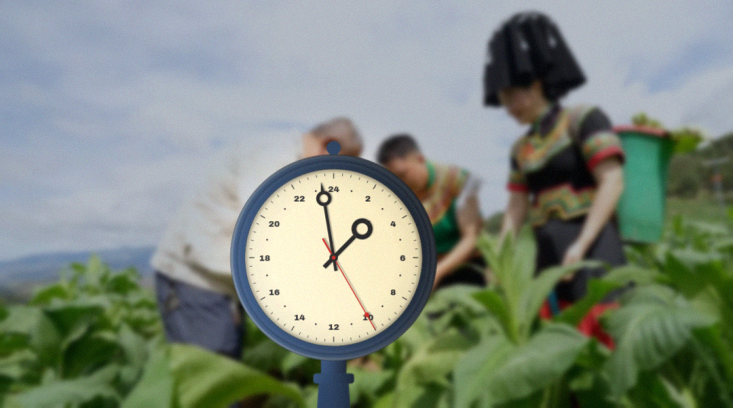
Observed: 2h58m25s
